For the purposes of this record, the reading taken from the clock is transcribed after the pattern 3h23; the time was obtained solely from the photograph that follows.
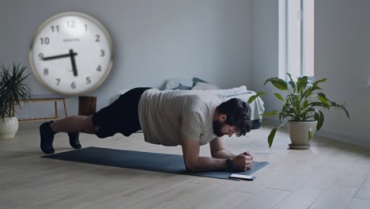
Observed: 5h44
